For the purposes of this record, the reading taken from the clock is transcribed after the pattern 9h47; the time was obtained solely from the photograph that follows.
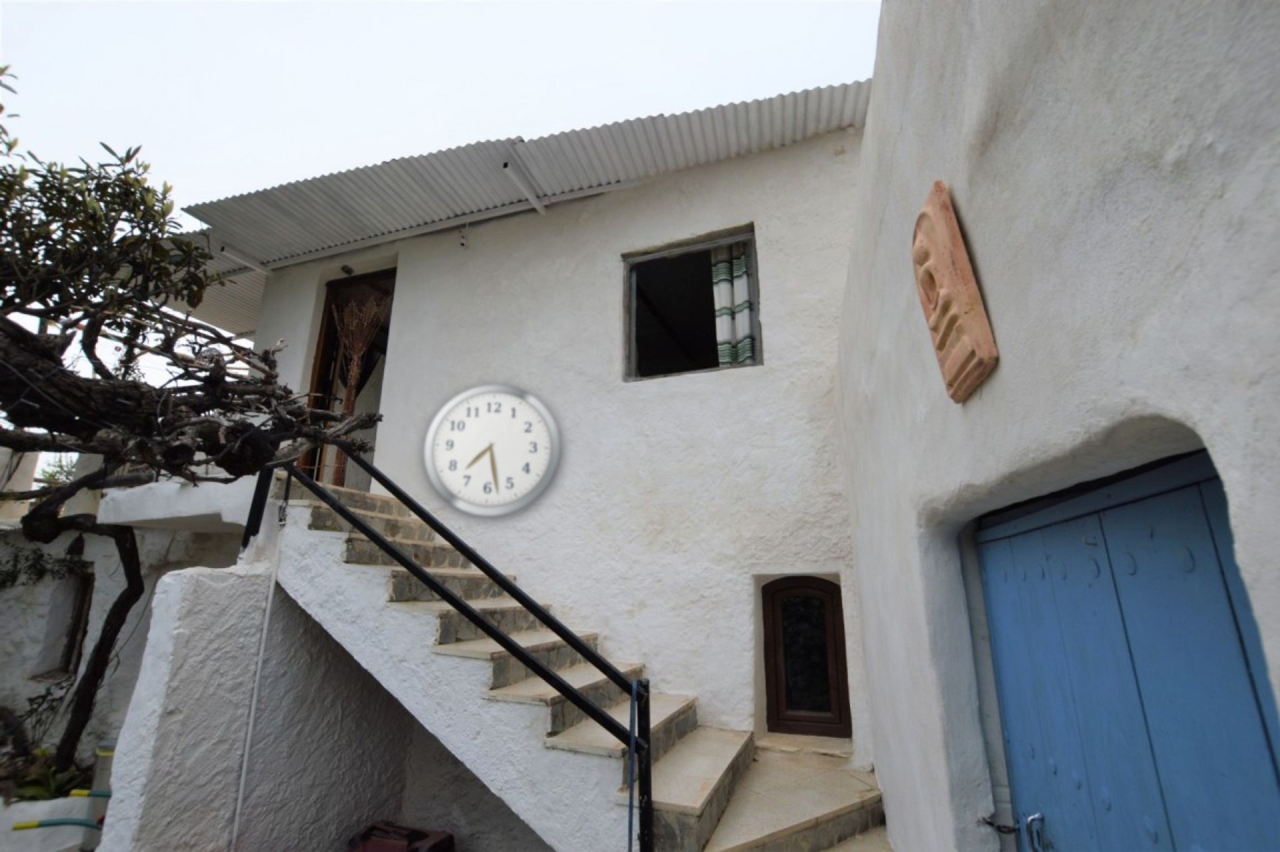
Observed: 7h28
